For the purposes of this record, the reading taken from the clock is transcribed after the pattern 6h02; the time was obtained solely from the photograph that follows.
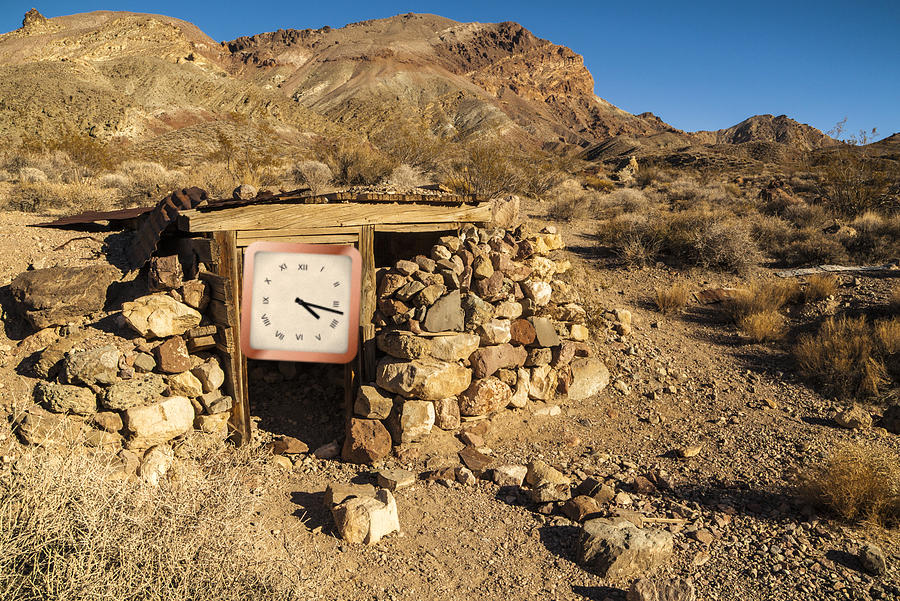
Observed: 4h17
